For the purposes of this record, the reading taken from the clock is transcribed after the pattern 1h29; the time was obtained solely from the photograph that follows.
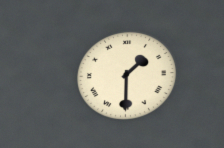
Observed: 1h30
